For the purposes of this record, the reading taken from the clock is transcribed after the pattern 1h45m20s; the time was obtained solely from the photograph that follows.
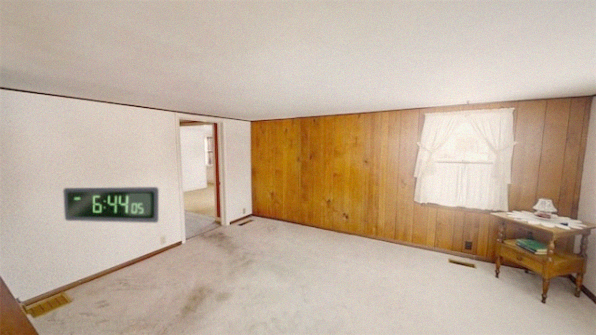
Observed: 6h44m05s
